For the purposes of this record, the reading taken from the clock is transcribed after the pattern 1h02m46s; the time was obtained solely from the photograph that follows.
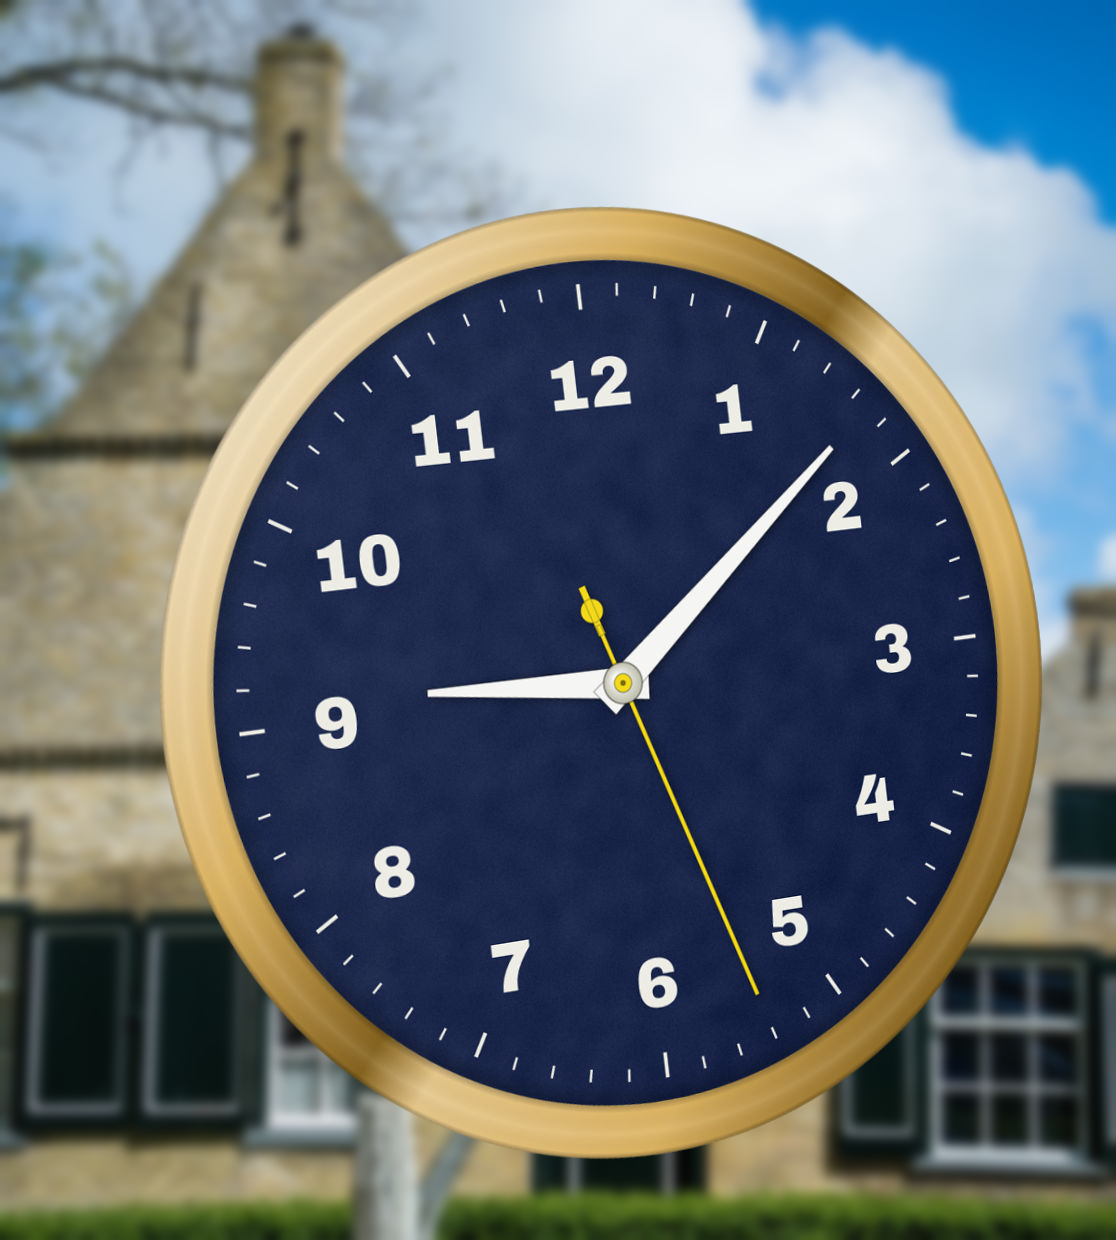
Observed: 9h08m27s
